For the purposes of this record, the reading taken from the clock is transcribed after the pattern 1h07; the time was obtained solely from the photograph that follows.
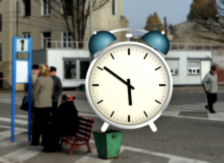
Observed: 5h51
